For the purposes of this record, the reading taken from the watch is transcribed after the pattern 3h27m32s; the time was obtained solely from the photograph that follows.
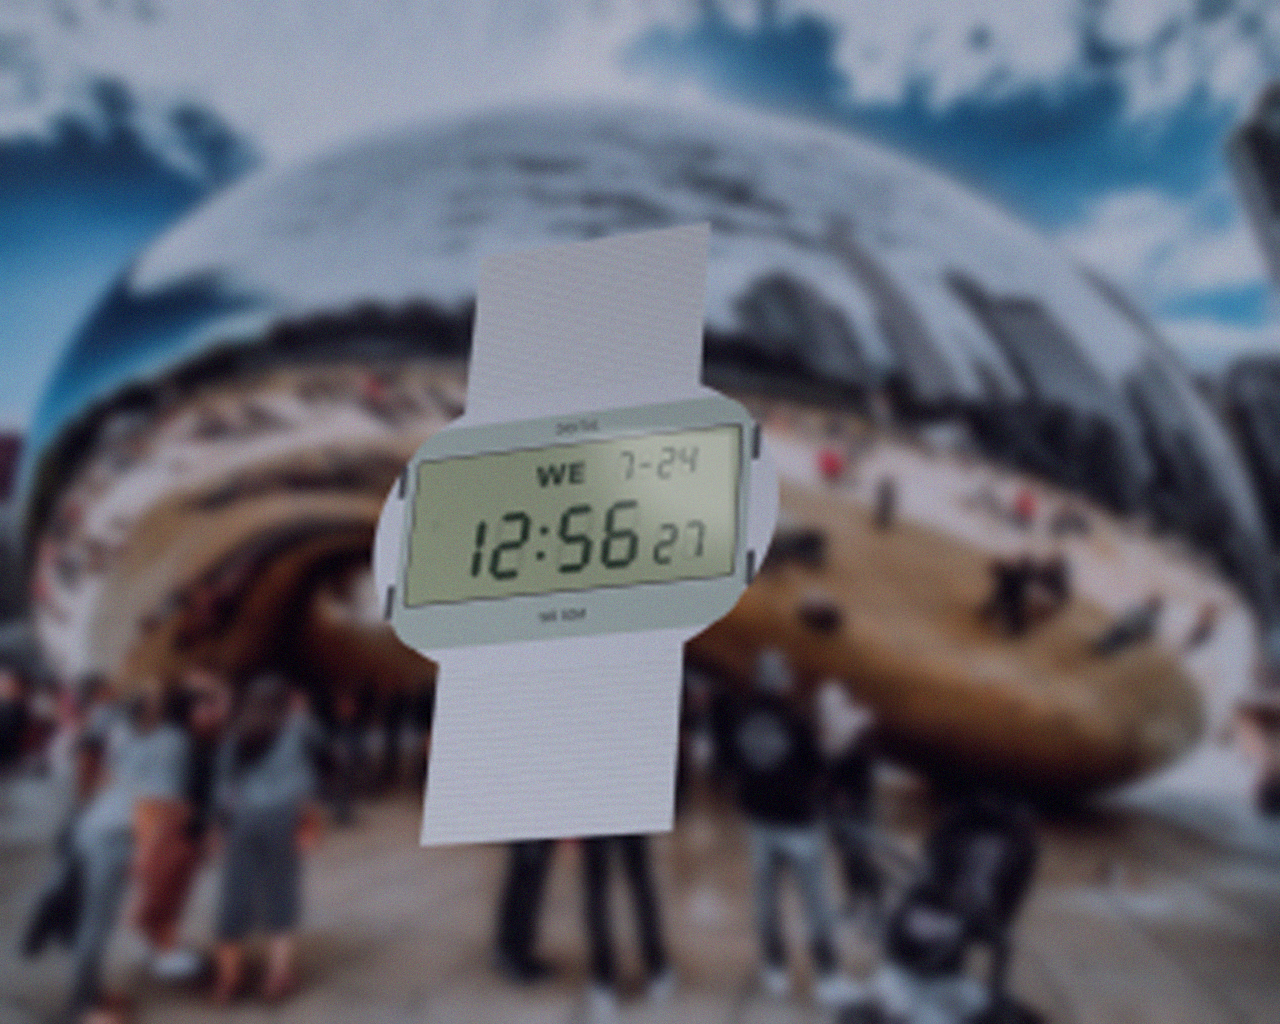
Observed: 12h56m27s
